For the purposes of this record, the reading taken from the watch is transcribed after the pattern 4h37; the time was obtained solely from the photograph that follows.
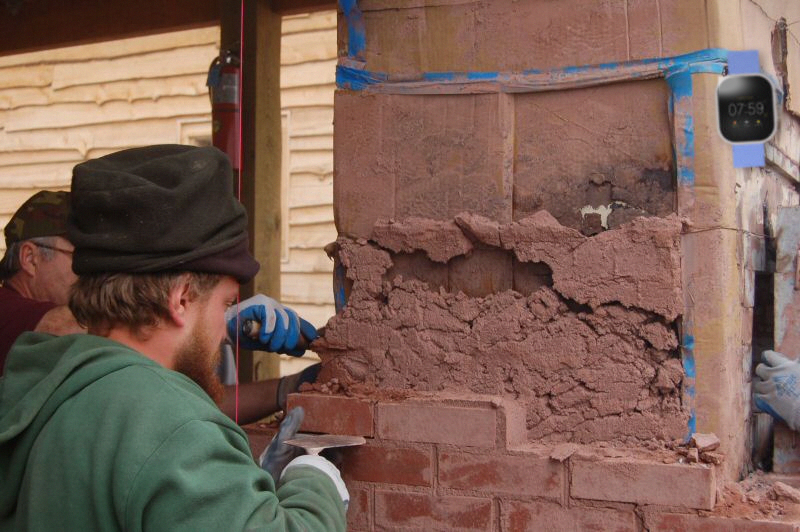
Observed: 7h59
